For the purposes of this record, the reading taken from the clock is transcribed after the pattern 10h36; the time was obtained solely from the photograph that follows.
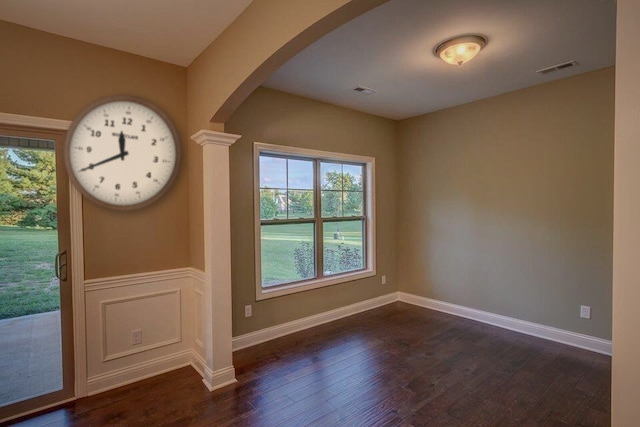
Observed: 11h40
